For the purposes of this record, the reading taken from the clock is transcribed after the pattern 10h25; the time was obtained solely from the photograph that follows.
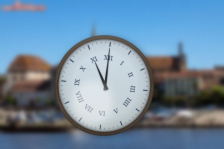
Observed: 11h00
